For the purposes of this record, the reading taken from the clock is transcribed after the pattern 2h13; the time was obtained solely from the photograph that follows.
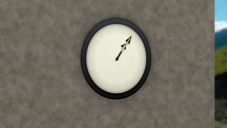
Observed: 1h06
